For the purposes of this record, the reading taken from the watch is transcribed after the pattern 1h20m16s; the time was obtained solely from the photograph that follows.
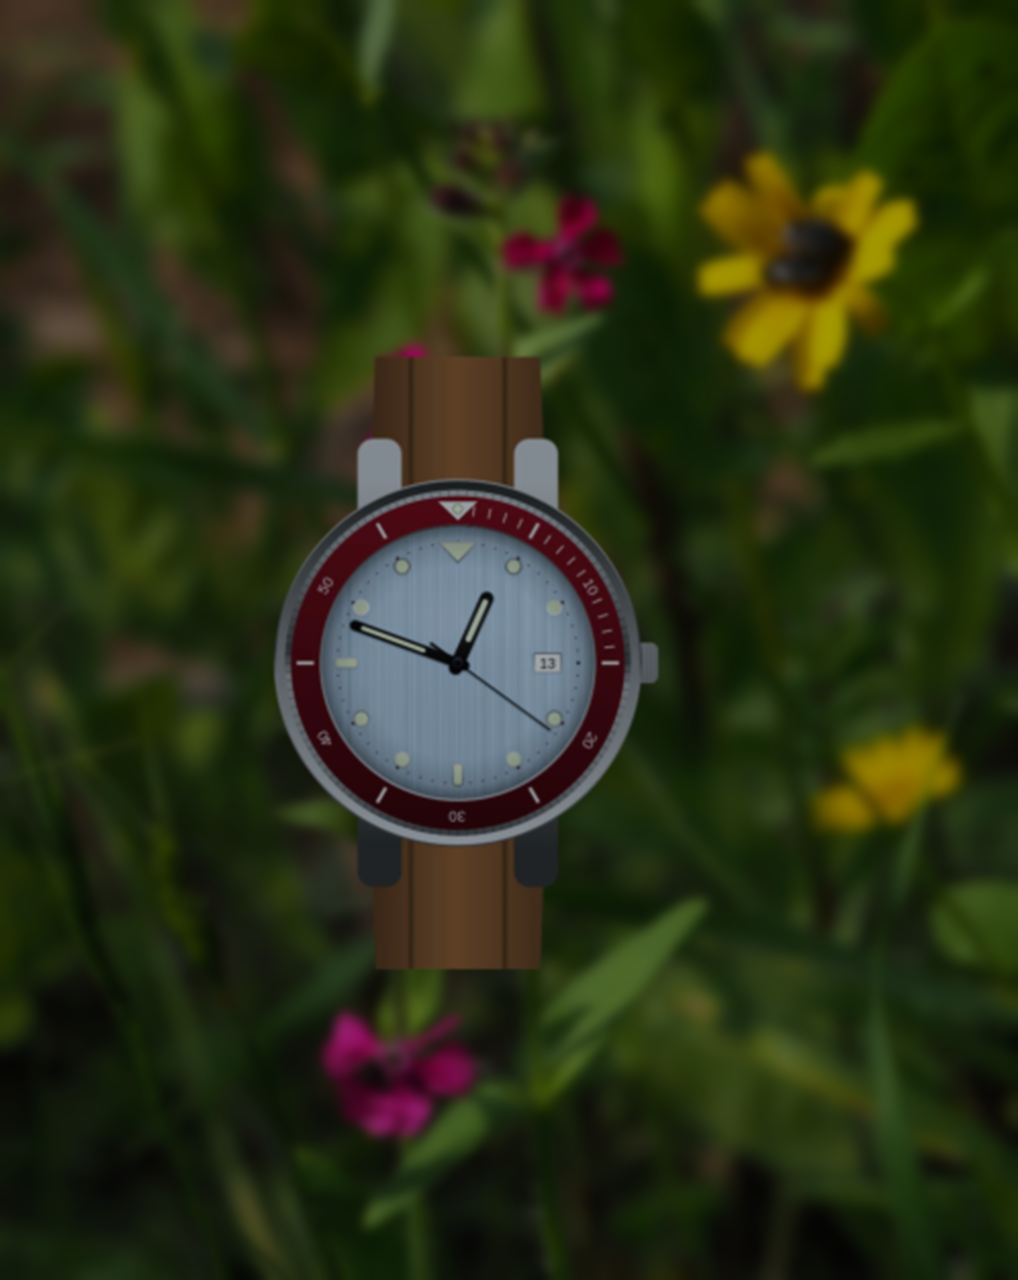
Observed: 12h48m21s
